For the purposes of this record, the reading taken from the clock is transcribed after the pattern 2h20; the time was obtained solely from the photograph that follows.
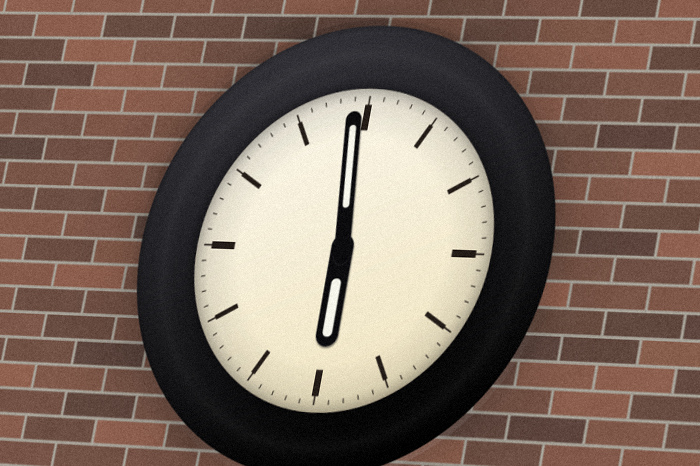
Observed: 5h59
